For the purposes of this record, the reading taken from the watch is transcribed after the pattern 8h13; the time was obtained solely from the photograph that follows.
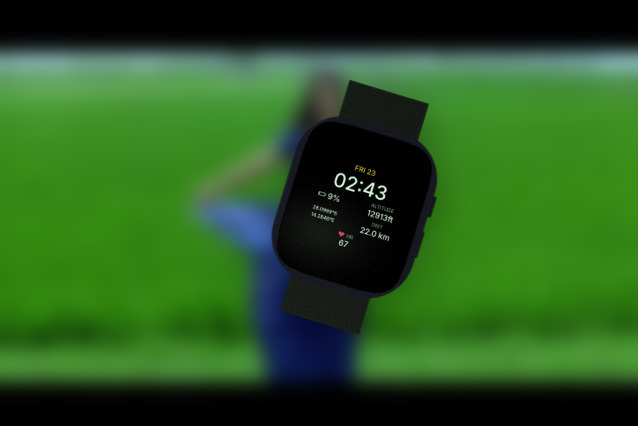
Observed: 2h43
